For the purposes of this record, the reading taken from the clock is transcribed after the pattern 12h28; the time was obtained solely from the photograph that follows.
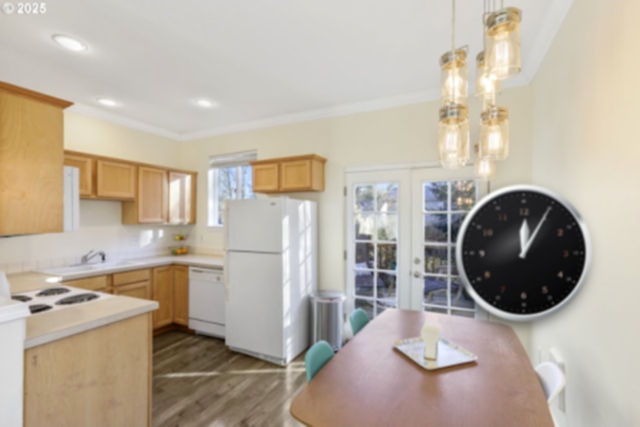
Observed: 12h05
